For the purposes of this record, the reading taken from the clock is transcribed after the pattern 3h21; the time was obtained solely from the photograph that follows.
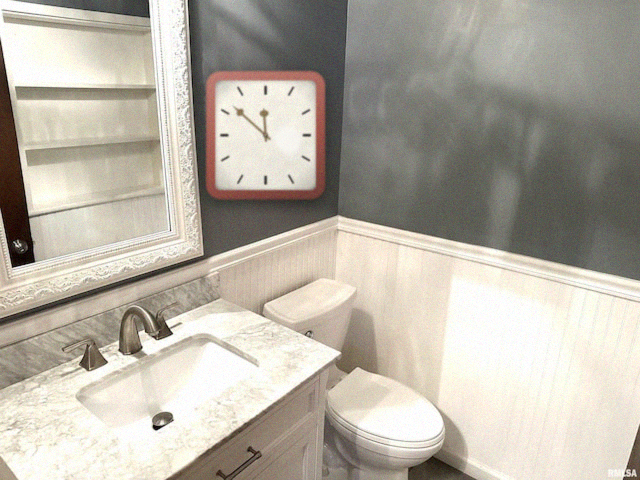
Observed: 11h52
